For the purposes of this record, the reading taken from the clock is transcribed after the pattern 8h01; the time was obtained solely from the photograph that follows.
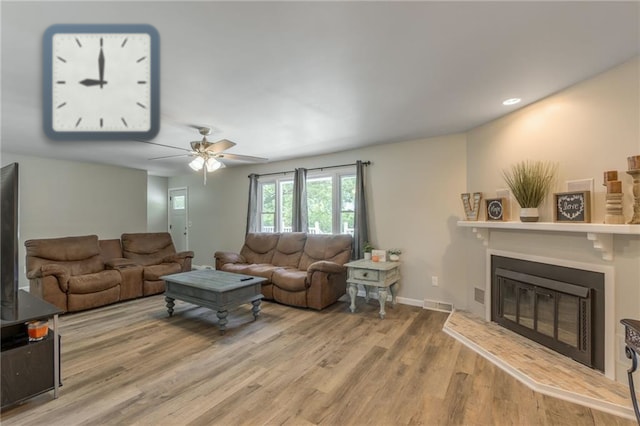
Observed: 9h00
